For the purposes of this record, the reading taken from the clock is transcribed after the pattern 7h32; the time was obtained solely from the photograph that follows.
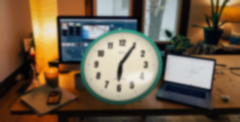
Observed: 6h05
